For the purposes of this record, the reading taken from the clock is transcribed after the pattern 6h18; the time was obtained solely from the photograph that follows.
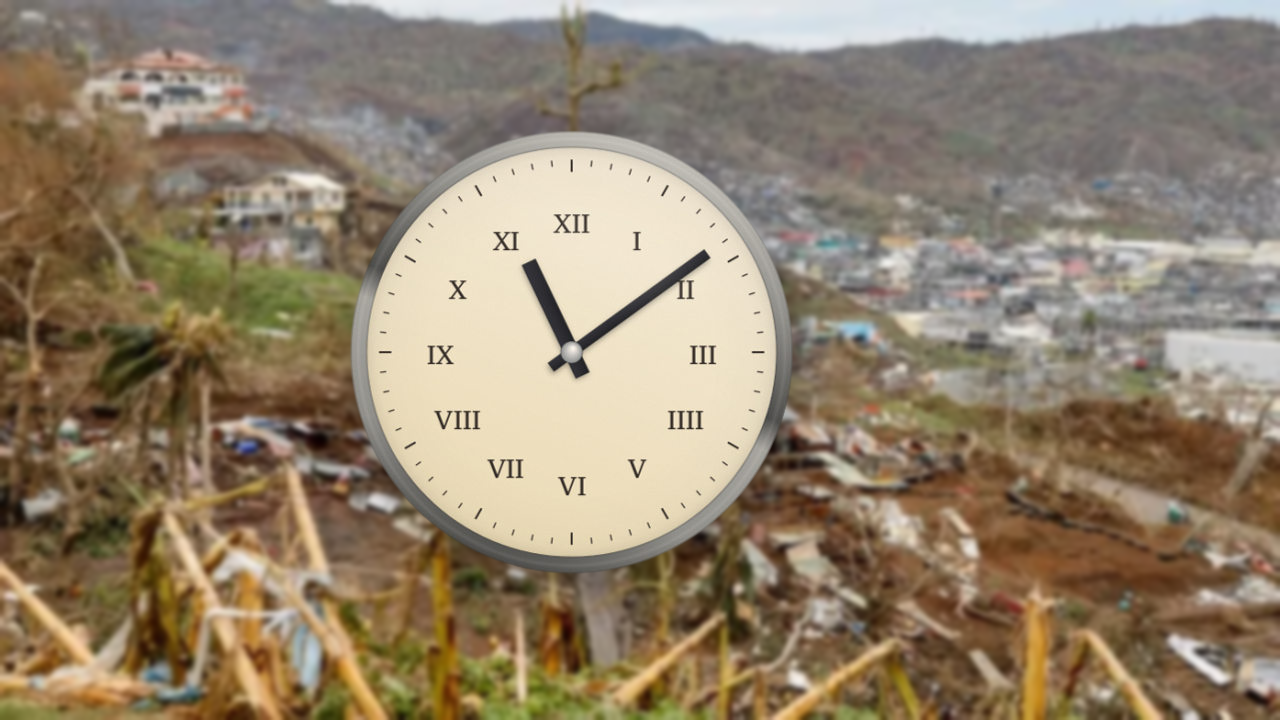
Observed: 11h09
